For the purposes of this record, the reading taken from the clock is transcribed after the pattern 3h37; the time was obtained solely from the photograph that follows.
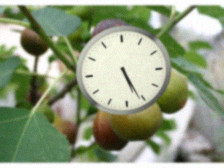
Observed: 5h26
